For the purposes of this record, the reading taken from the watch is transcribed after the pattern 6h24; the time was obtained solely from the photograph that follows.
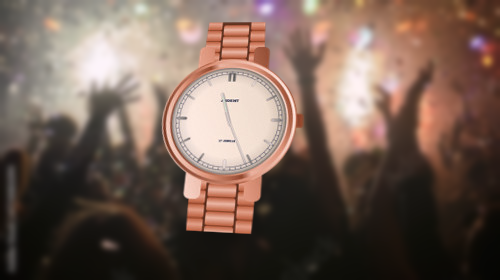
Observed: 11h26
